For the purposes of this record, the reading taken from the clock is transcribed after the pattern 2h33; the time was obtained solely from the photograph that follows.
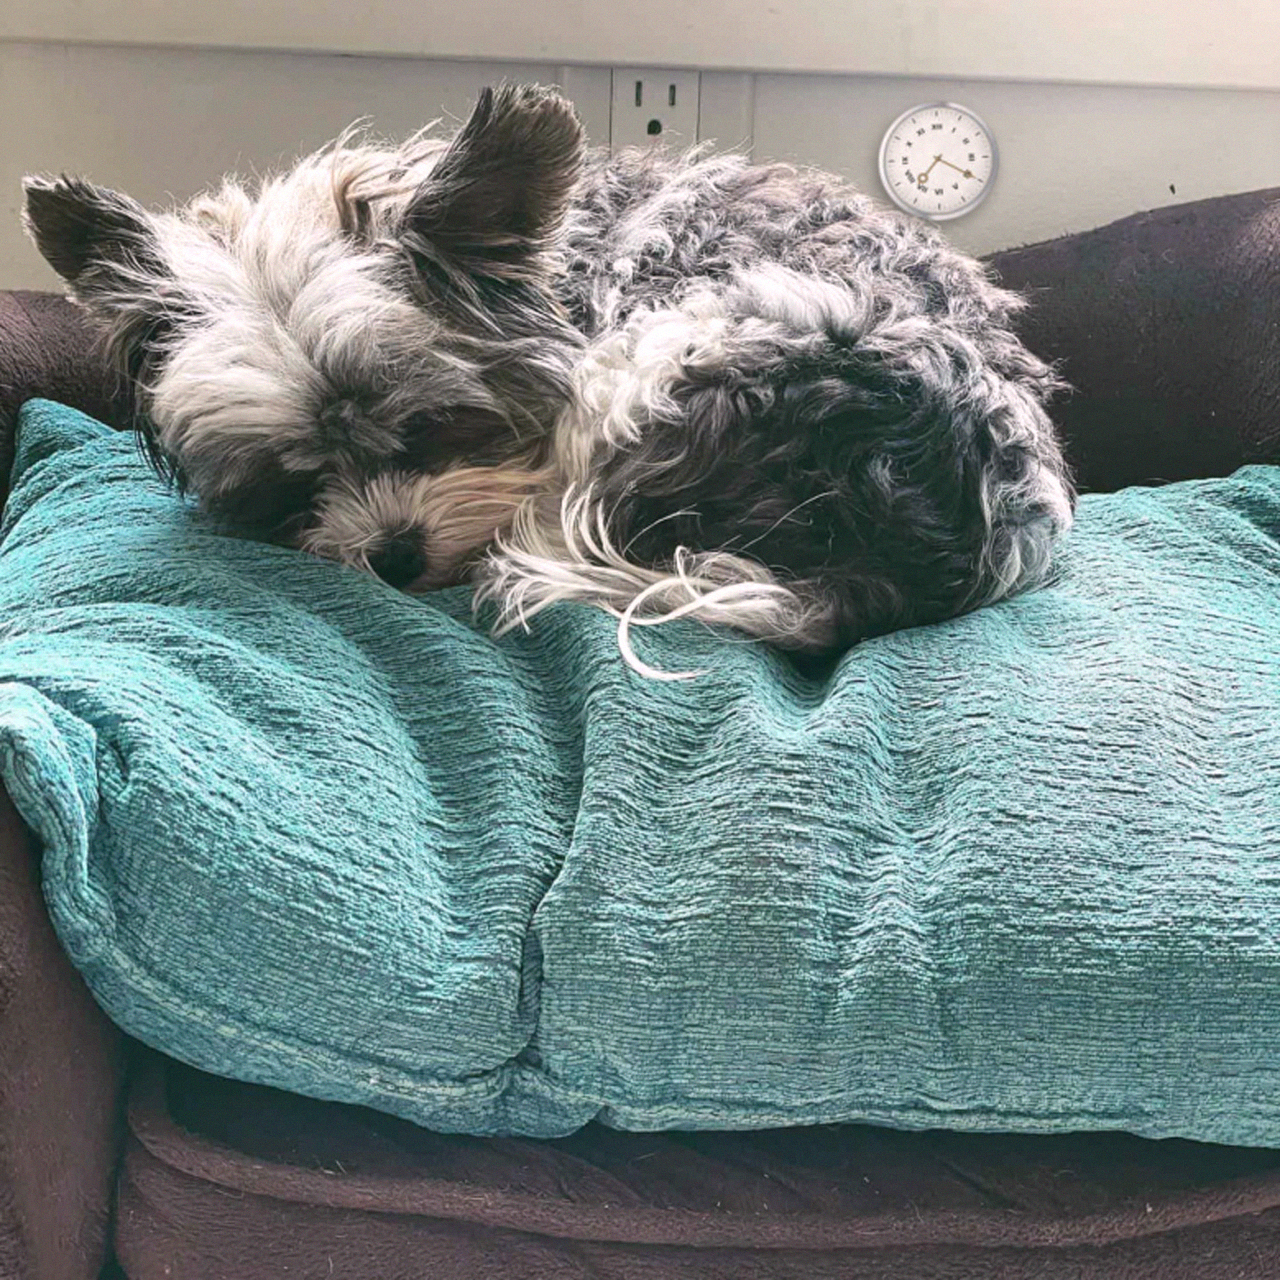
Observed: 7h20
